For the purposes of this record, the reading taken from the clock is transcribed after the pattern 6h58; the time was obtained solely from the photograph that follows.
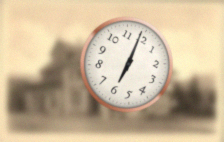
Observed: 5h59
